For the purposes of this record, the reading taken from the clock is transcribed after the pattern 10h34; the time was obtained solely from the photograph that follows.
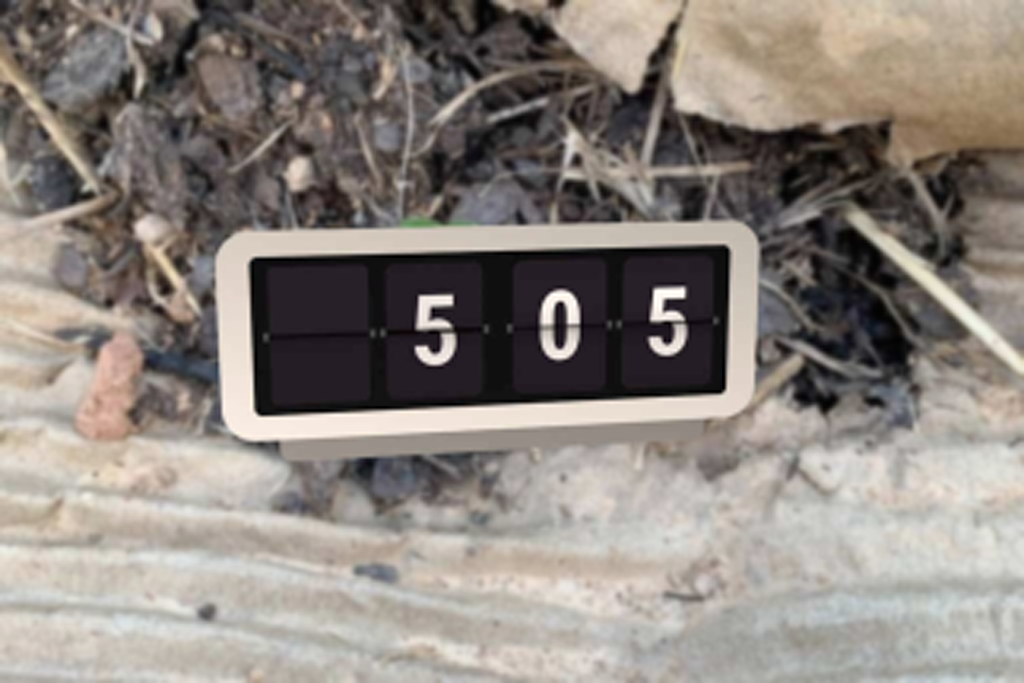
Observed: 5h05
